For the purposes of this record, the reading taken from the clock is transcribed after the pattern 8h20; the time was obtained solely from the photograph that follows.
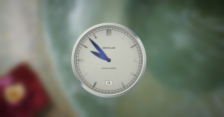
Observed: 9h53
